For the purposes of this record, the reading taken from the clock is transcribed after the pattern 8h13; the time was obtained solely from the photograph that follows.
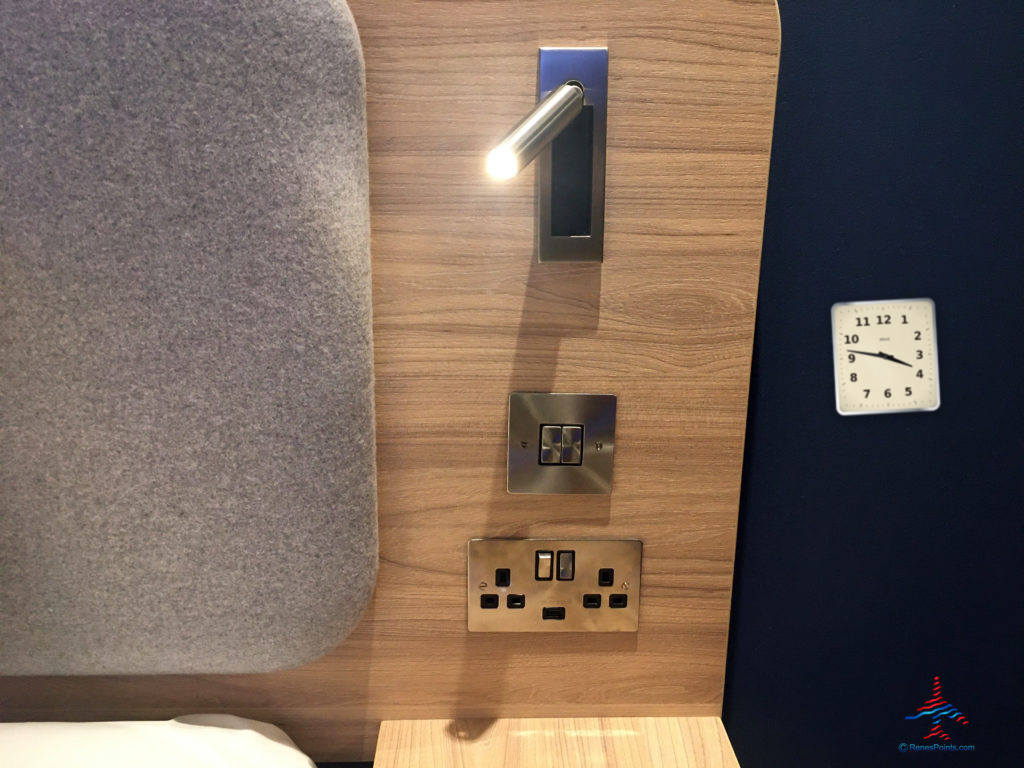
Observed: 3h47
